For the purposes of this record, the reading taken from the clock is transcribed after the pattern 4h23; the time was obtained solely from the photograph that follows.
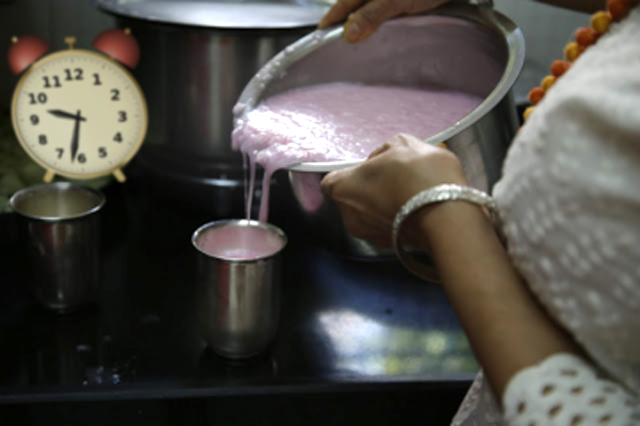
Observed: 9h32
